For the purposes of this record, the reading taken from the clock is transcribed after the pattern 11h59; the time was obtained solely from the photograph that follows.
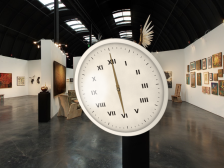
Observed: 6h00
